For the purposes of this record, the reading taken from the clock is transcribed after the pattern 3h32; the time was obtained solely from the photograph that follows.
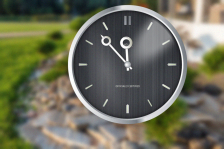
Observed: 11h53
